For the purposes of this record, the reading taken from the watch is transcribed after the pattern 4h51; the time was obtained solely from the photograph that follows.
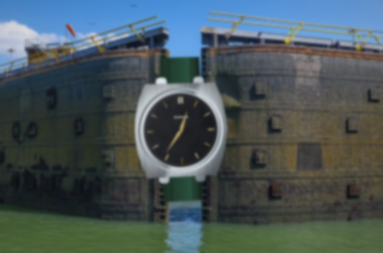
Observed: 12h36
